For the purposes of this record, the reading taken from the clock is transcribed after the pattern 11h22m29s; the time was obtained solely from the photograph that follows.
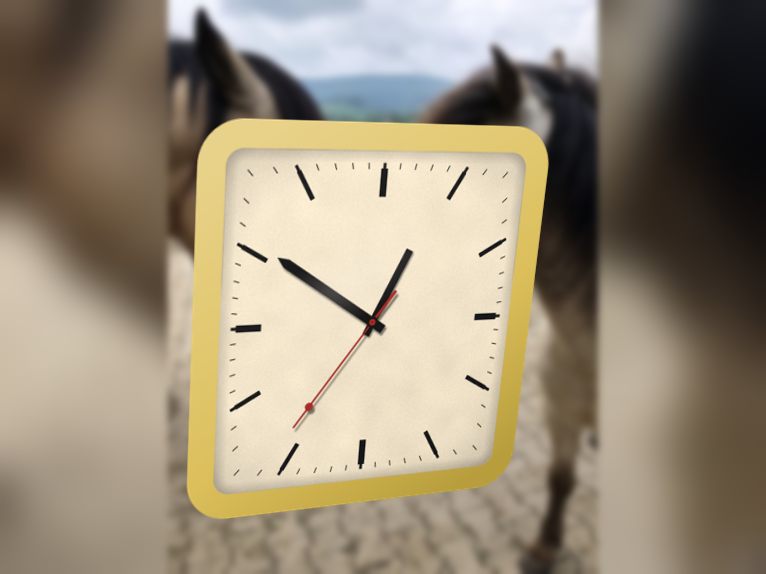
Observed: 12h50m36s
